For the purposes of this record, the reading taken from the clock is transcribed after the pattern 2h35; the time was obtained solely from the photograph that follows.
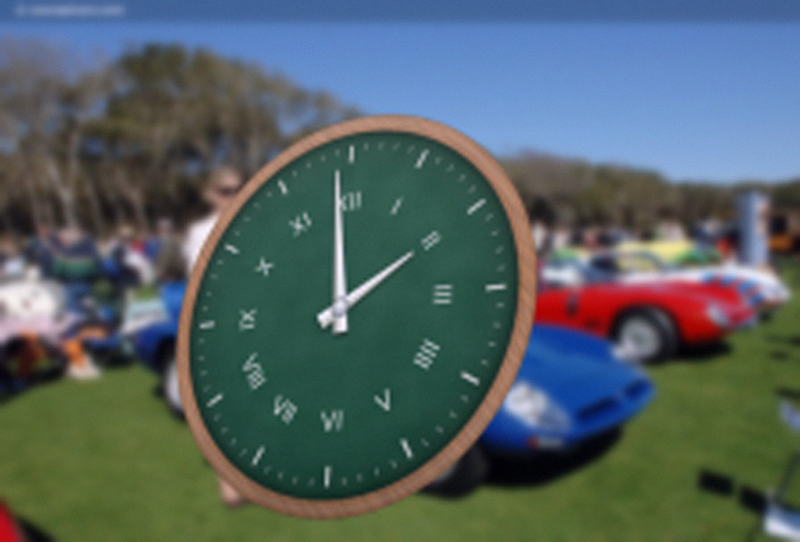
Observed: 1h59
